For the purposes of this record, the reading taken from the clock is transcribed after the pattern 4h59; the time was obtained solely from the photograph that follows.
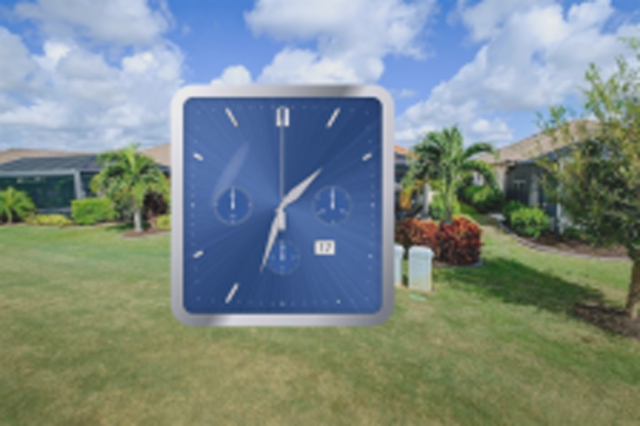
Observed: 1h33
